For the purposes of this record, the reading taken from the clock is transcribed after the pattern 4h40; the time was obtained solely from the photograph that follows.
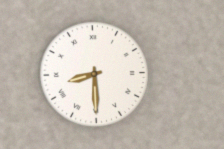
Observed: 8h30
